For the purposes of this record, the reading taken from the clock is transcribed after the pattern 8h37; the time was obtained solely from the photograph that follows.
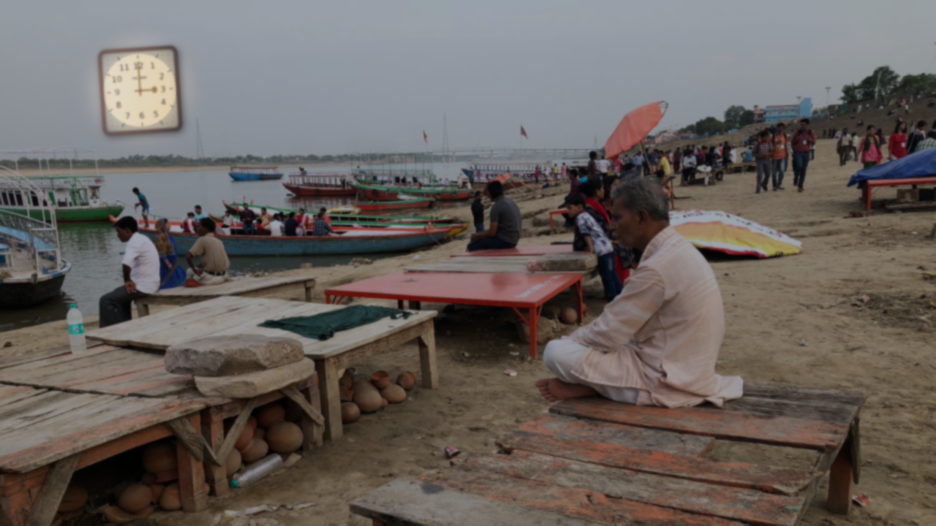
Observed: 3h00
